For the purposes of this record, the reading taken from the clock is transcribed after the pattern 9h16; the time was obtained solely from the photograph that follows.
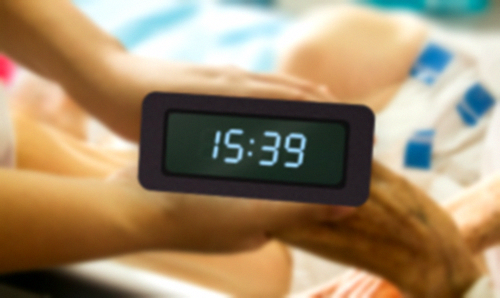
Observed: 15h39
